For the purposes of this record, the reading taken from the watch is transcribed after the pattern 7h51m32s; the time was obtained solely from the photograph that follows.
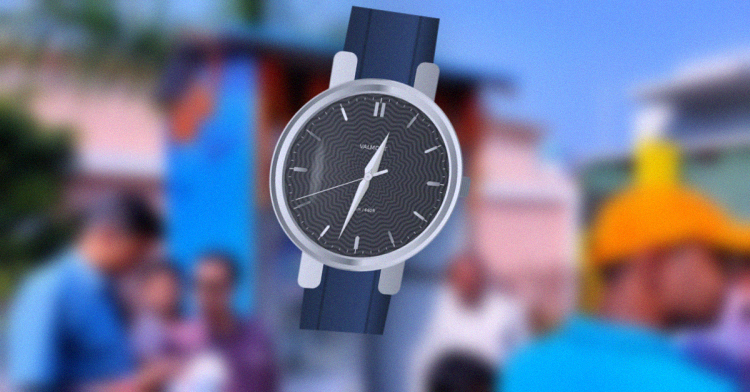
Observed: 12h32m41s
